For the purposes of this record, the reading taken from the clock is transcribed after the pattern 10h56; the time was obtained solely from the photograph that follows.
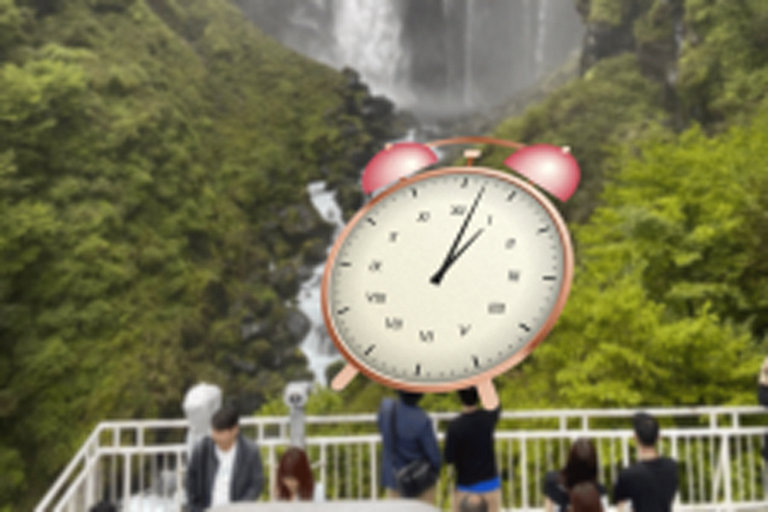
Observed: 1h02
